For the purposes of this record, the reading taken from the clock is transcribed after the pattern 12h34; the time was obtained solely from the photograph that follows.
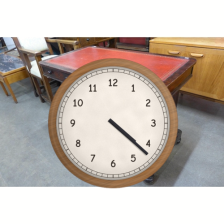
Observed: 4h22
